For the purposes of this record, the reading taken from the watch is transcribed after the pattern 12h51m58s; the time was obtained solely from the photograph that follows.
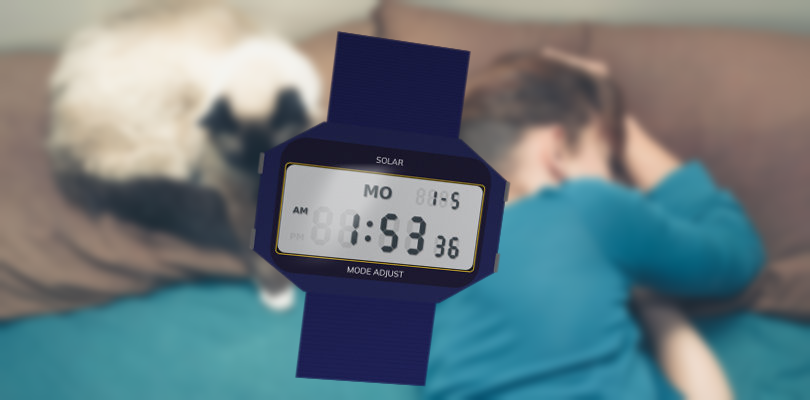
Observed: 1h53m36s
